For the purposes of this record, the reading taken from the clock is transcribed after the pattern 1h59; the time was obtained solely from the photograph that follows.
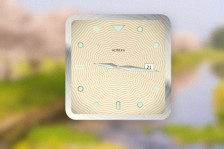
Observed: 9h16
